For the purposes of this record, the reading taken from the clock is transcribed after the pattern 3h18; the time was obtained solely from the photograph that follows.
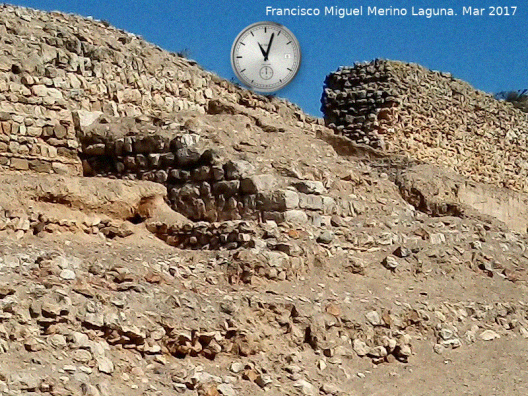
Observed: 11h03
